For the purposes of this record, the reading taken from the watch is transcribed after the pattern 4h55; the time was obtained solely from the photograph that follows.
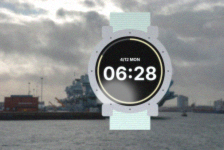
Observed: 6h28
